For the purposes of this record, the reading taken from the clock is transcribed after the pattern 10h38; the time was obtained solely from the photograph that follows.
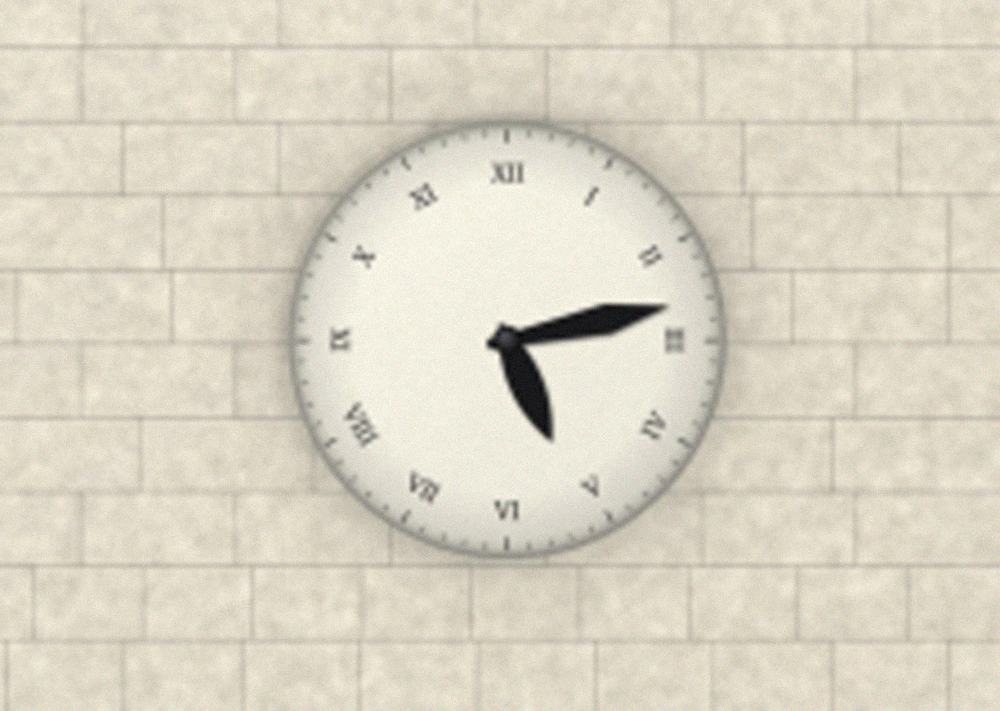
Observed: 5h13
